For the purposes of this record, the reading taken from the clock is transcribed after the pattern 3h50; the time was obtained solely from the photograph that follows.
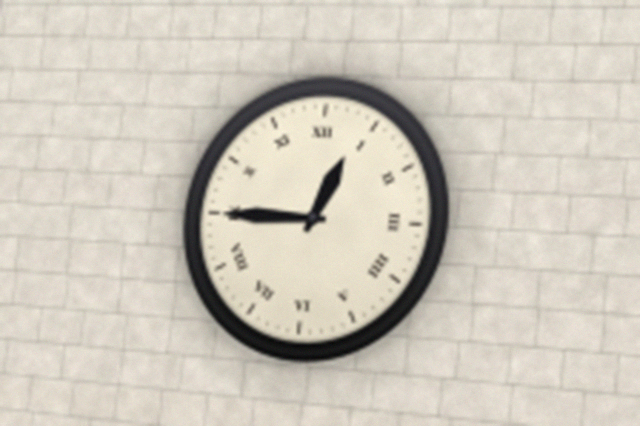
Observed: 12h45
